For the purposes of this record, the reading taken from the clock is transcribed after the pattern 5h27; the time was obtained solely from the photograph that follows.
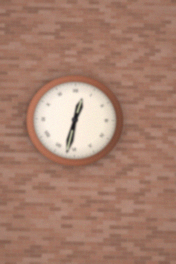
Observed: 12h32
